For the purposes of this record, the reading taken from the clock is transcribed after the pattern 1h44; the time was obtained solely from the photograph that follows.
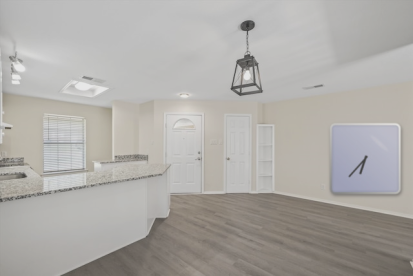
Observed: 6h37
